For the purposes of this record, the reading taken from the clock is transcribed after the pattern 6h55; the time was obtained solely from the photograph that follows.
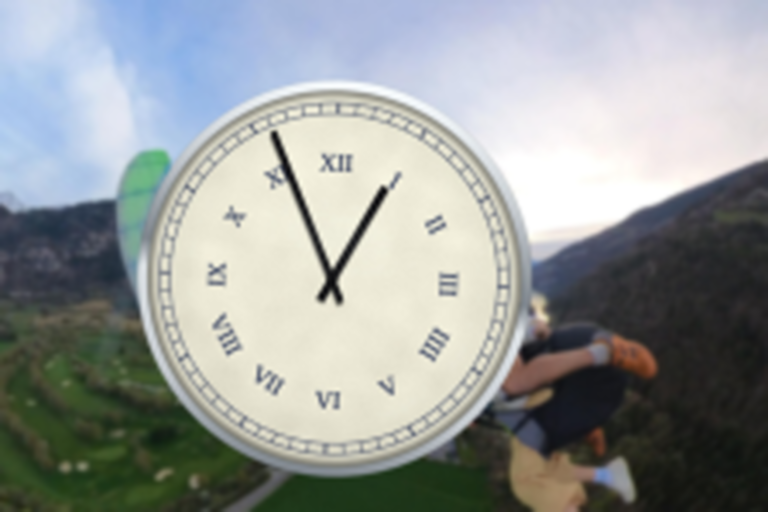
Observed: 12h56
